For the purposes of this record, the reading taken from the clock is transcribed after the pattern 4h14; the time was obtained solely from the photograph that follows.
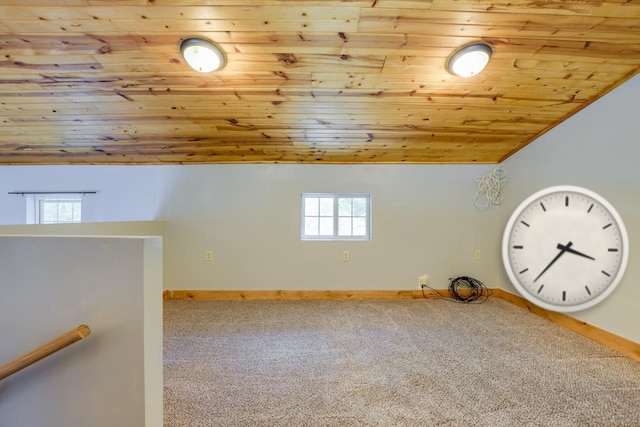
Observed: 3h37
